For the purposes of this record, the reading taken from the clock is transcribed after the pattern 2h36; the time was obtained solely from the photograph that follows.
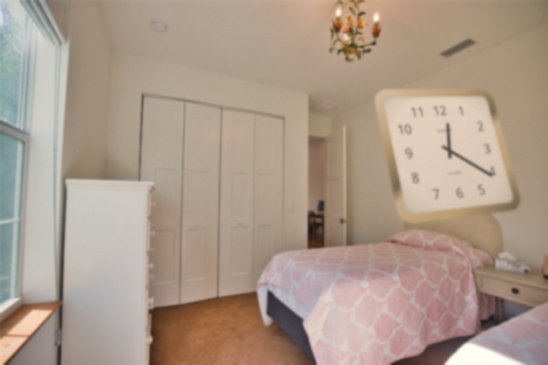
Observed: 12h21
